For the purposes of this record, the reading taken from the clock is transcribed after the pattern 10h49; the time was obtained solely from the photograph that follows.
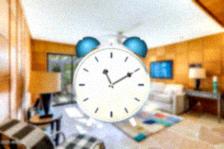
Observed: 11h10
